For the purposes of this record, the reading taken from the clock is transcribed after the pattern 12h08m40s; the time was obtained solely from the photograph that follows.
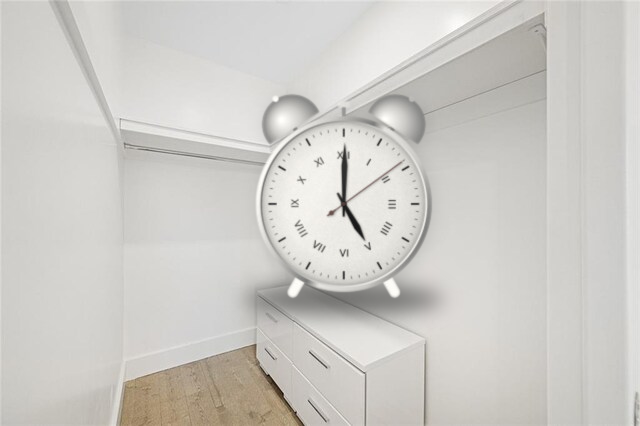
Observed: 5h00m09s
